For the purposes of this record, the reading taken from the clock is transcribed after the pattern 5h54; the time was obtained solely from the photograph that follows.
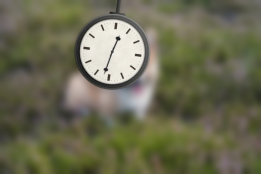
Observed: 12h32
